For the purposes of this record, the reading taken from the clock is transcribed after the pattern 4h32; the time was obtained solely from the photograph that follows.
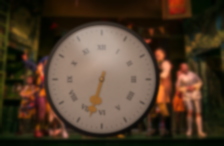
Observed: 6h33
